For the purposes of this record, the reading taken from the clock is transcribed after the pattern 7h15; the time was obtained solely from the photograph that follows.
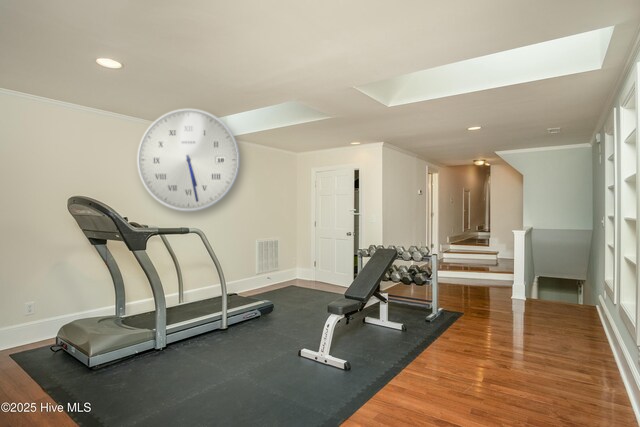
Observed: 5h28
